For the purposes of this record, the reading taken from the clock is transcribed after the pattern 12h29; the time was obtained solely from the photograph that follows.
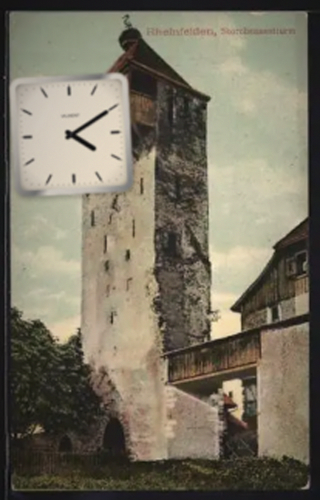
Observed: 4h10
